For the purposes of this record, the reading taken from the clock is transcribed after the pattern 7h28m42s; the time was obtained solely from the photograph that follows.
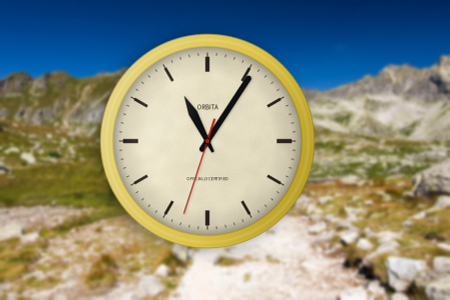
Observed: 11h05m33s
